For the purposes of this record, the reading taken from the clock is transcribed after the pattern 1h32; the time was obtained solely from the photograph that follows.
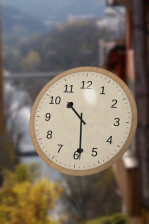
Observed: 10h29
